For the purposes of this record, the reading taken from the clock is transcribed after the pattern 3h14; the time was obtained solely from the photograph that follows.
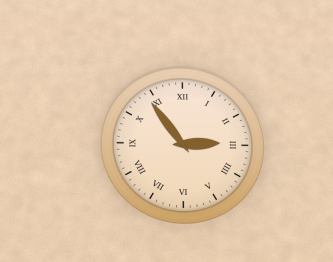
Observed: 2h54
